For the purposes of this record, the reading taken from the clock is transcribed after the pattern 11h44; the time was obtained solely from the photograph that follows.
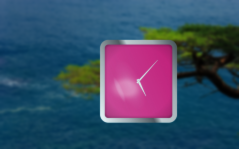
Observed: 5h07
